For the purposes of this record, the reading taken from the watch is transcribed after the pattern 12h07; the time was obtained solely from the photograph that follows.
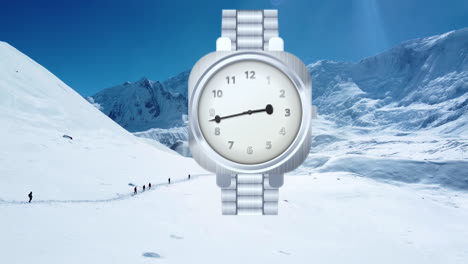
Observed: 2h43
